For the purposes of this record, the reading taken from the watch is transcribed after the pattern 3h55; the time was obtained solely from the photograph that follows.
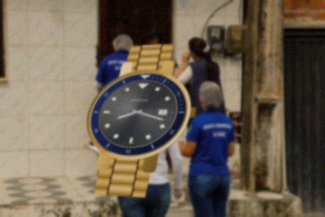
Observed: 8h18
